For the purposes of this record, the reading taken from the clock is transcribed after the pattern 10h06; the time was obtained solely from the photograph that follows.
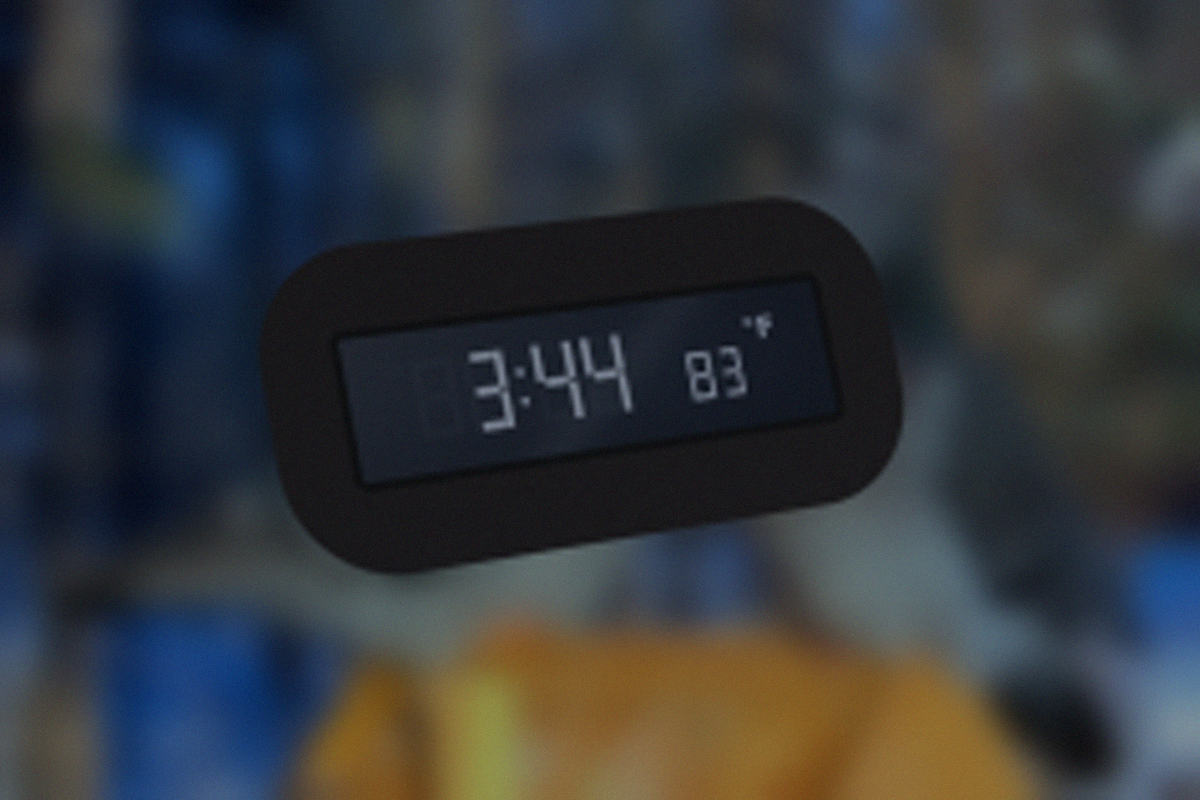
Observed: 3h44
